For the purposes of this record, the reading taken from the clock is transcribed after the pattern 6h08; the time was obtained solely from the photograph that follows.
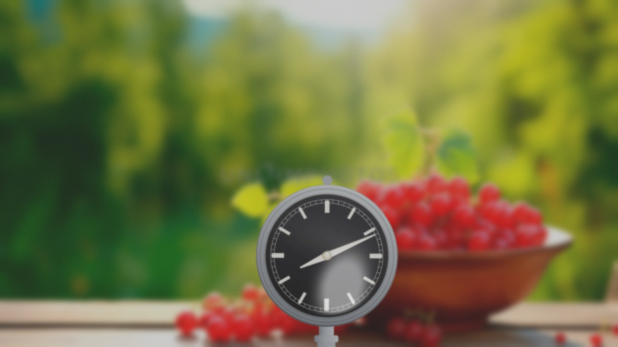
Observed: 8h11
